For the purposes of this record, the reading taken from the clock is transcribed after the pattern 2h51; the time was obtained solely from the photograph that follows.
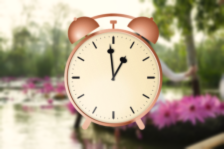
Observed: 12h59
